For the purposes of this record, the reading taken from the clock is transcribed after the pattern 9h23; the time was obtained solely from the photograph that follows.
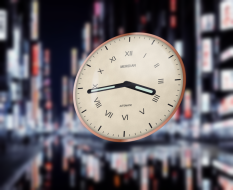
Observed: 3h44
